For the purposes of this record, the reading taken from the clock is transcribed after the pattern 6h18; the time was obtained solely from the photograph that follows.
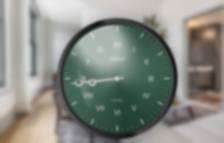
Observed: 8h44
